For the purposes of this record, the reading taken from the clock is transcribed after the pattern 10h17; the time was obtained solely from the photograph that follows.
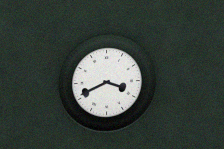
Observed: 3h41
